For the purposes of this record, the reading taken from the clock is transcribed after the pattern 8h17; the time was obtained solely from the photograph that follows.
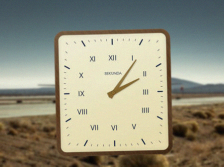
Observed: 2h06
